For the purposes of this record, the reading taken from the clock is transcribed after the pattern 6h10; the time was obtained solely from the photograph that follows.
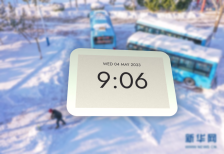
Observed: 9h06
